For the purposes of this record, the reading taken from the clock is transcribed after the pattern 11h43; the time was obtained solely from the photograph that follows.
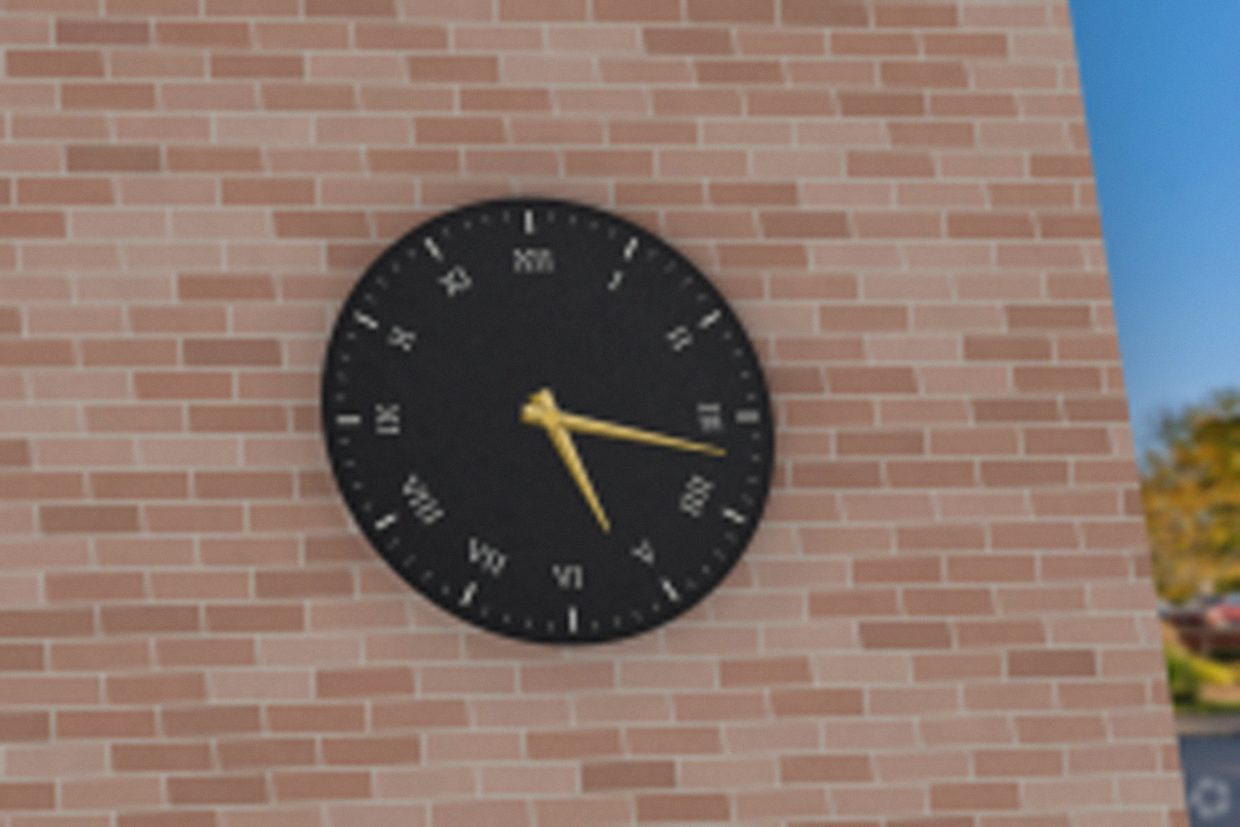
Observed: 5h17
